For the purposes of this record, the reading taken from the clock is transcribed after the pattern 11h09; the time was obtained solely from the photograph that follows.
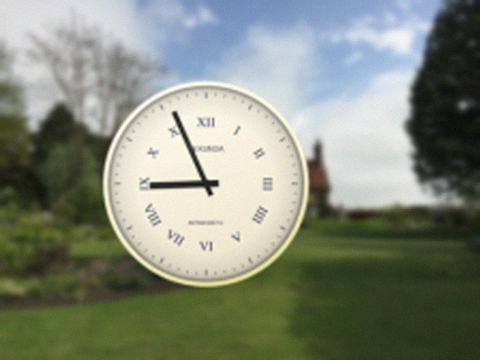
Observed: 8h56
